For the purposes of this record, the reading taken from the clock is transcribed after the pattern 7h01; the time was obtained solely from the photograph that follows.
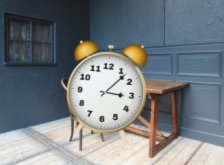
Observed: 3h07
